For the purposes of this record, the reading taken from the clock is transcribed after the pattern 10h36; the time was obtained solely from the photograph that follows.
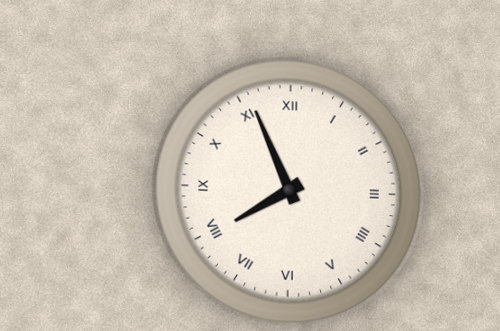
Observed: 7h56
